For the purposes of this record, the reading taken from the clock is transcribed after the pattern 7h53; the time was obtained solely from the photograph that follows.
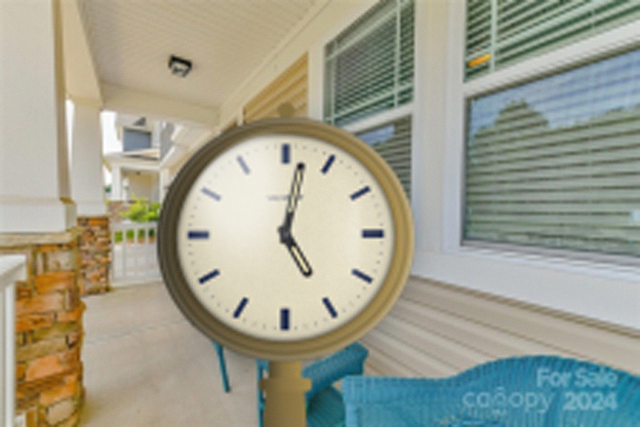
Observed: 5h02
